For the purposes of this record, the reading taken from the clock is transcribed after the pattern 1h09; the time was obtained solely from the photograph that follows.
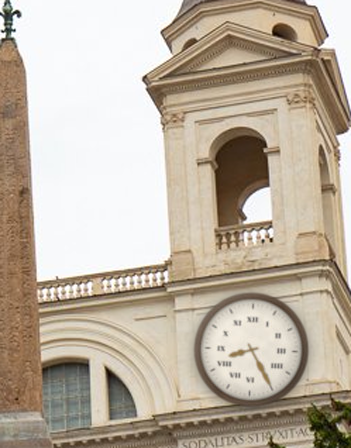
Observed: 8h25
